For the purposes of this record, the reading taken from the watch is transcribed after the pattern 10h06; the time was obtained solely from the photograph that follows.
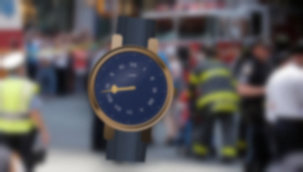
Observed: 8h43
